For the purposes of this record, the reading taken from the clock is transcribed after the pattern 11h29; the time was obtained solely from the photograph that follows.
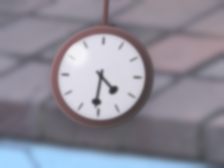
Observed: 4h31
